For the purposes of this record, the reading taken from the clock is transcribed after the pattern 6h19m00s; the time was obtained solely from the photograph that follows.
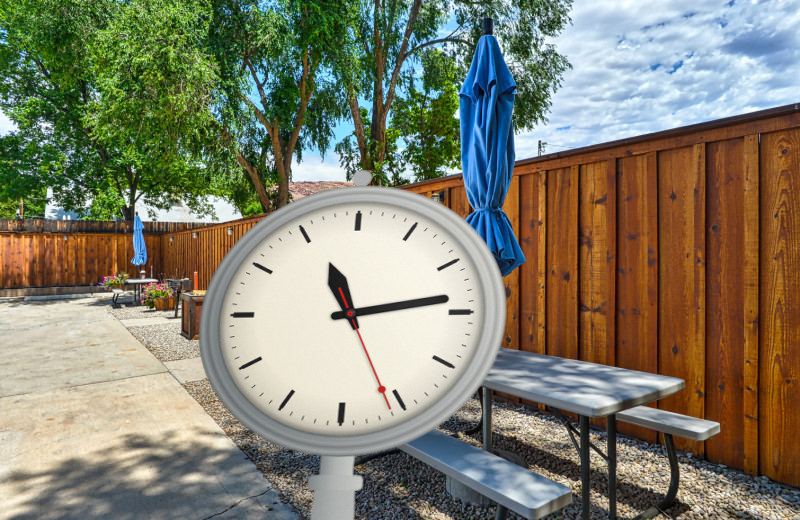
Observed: 11h13m26s
